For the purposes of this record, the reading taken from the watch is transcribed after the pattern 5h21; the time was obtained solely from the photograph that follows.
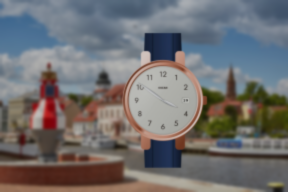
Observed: 3h51
